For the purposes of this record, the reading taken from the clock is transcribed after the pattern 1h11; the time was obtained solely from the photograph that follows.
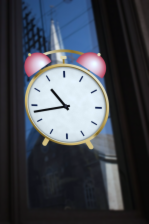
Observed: 10h43
